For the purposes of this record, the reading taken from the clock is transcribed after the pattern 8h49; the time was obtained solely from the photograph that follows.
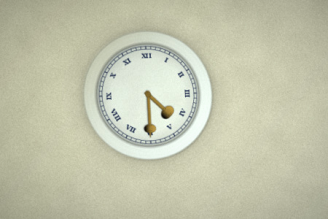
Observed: 4h30
